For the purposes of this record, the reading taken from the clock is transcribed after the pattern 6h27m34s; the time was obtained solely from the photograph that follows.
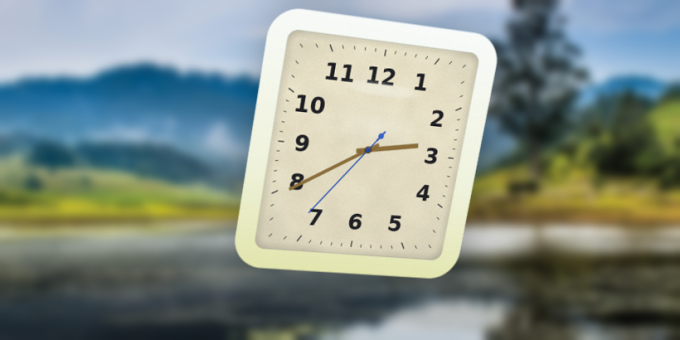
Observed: 2h39m36s
